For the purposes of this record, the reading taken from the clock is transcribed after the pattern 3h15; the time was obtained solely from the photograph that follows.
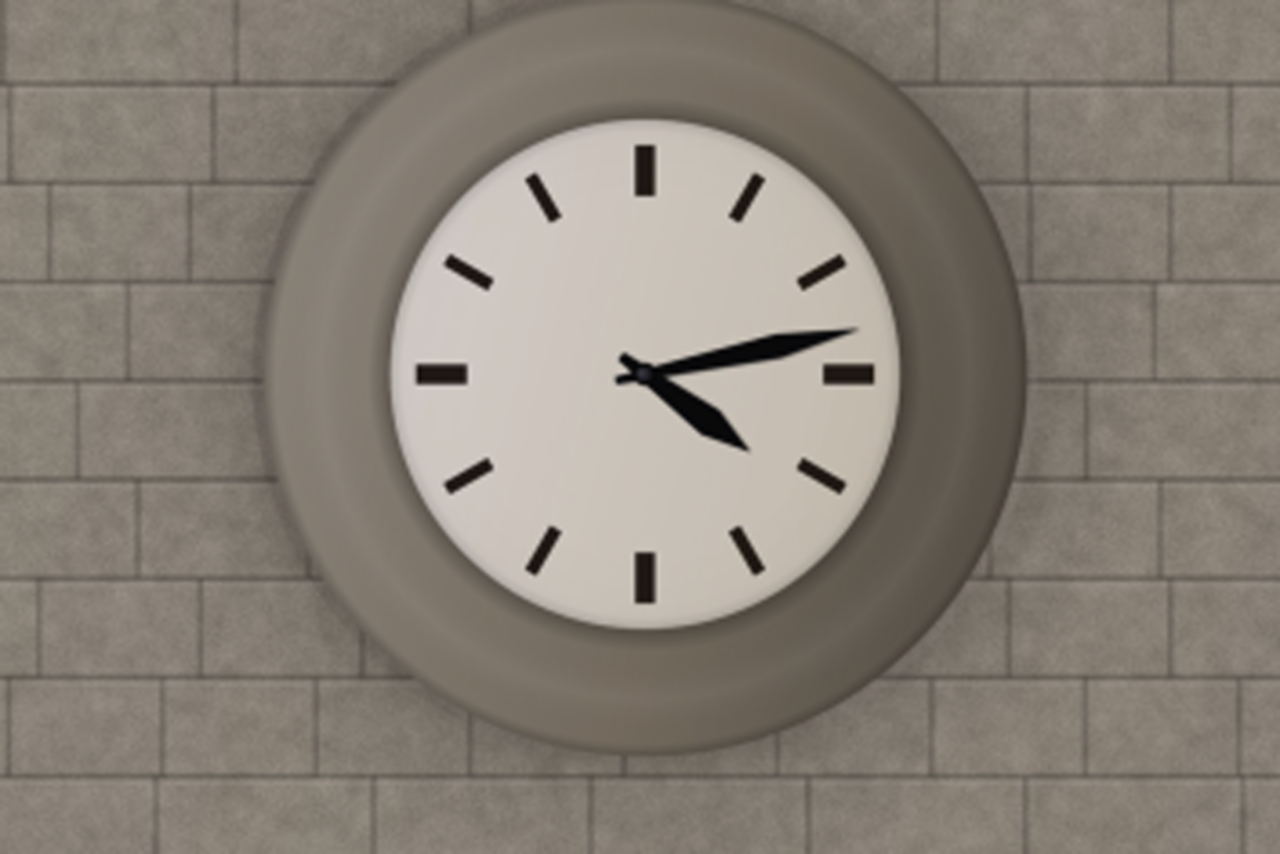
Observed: 4h13
